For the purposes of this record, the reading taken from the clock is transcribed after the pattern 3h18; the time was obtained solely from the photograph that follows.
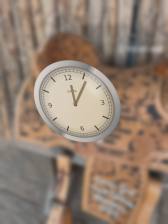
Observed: 12h06
